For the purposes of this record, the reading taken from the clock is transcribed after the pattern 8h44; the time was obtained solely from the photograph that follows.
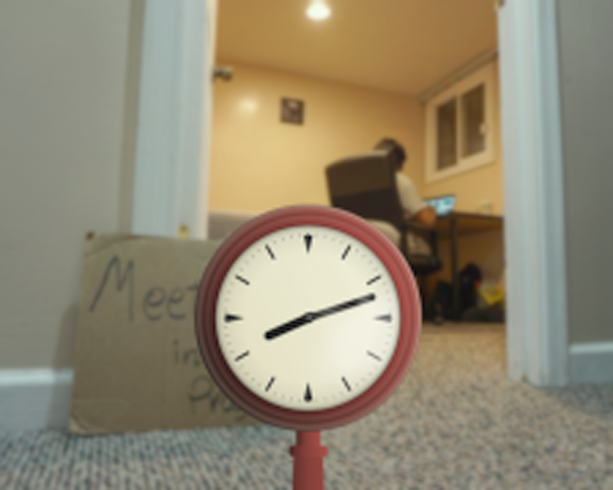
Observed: 8h12
